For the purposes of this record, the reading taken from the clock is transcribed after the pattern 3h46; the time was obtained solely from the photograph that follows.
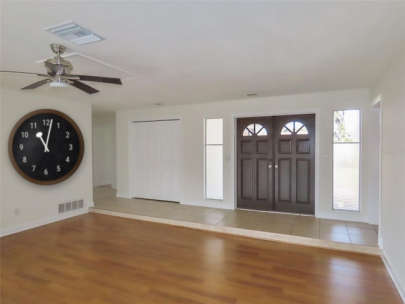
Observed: 11h02
